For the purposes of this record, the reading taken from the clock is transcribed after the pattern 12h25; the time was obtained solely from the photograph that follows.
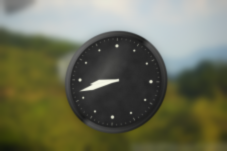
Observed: 8h42
